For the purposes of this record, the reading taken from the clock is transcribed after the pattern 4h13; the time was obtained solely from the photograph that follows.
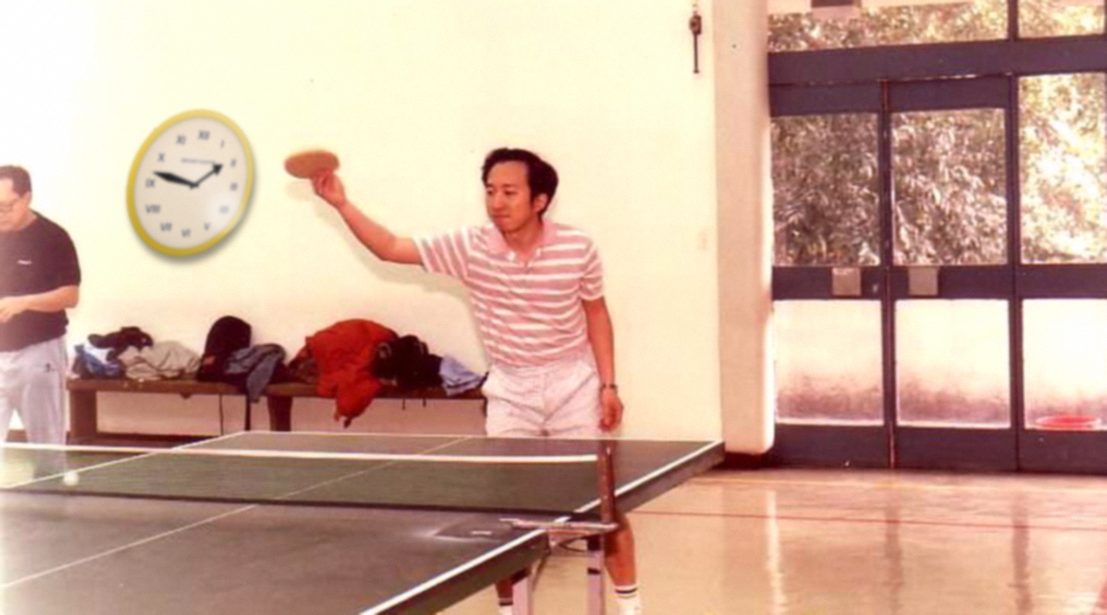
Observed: 1h47
